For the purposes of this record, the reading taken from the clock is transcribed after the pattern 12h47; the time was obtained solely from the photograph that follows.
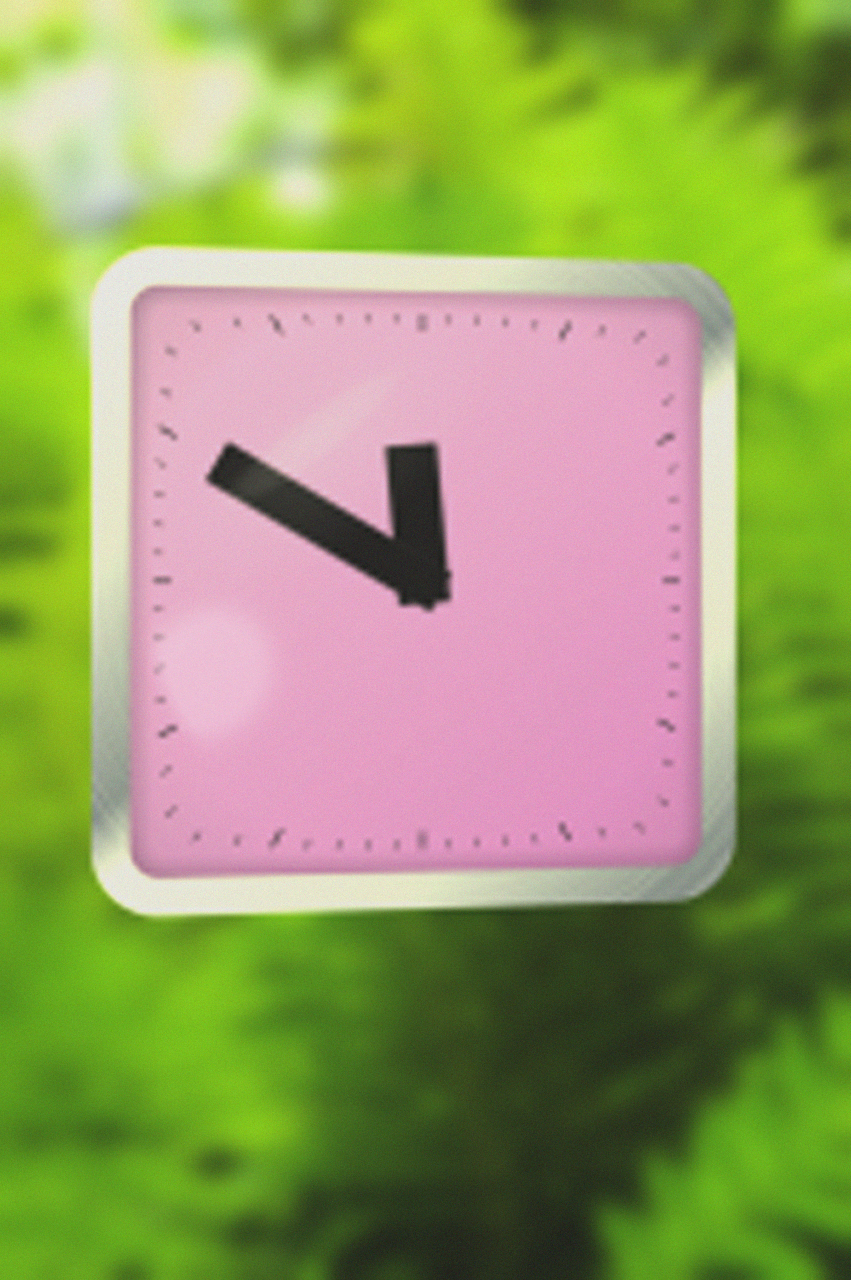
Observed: 11h50
